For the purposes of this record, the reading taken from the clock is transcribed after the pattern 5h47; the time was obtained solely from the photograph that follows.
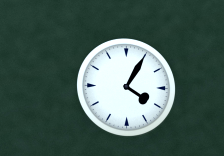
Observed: 4h05
